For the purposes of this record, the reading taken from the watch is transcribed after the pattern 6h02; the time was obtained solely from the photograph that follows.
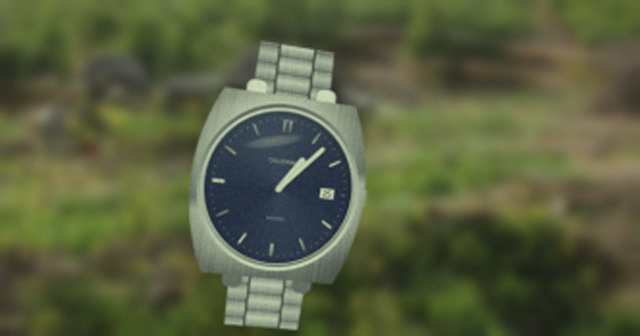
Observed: 1h07
